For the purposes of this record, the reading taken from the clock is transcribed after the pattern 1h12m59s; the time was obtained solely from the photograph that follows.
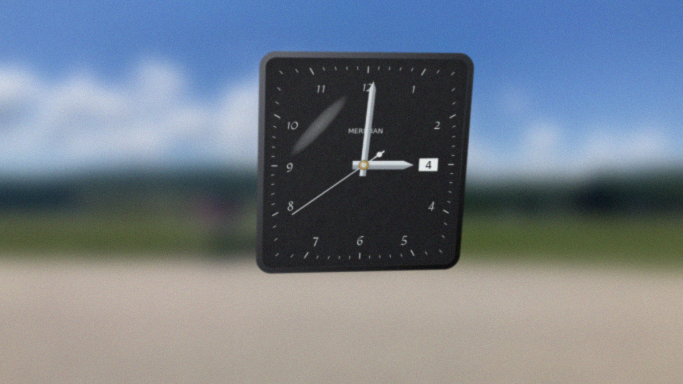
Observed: 3h00m39s
